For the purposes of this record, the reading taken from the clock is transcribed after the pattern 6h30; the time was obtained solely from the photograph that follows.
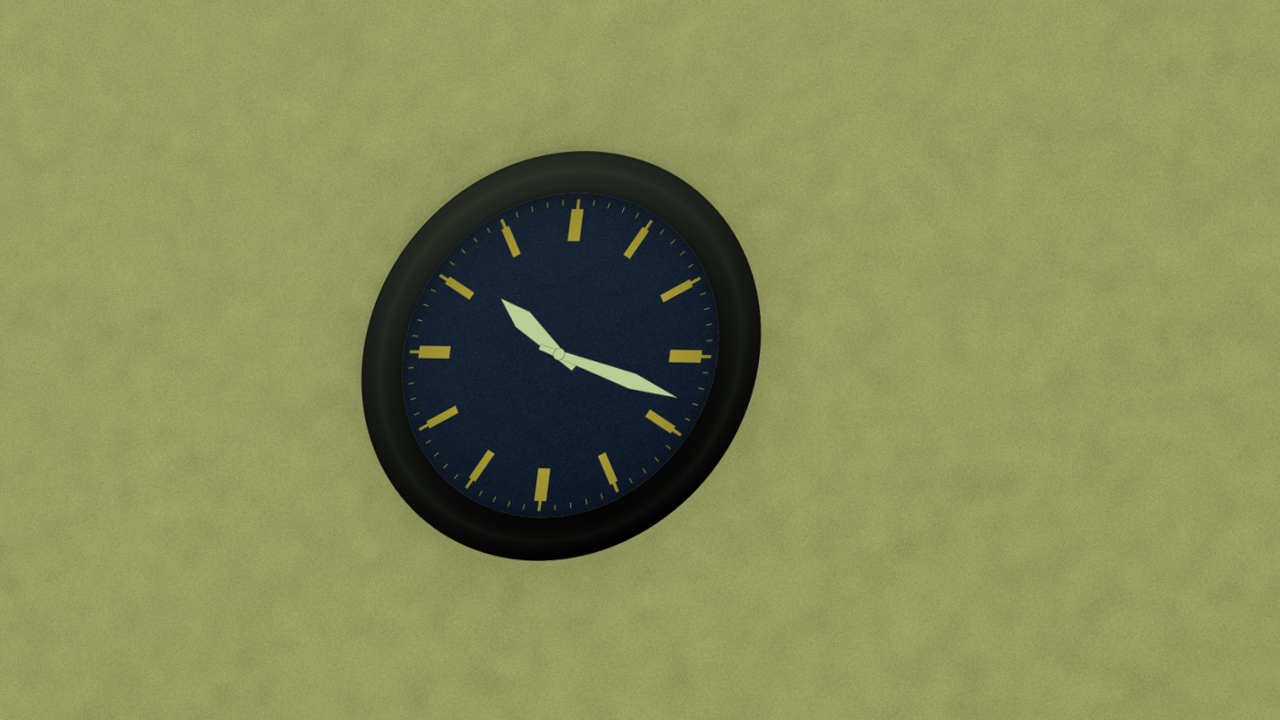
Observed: 10h18
